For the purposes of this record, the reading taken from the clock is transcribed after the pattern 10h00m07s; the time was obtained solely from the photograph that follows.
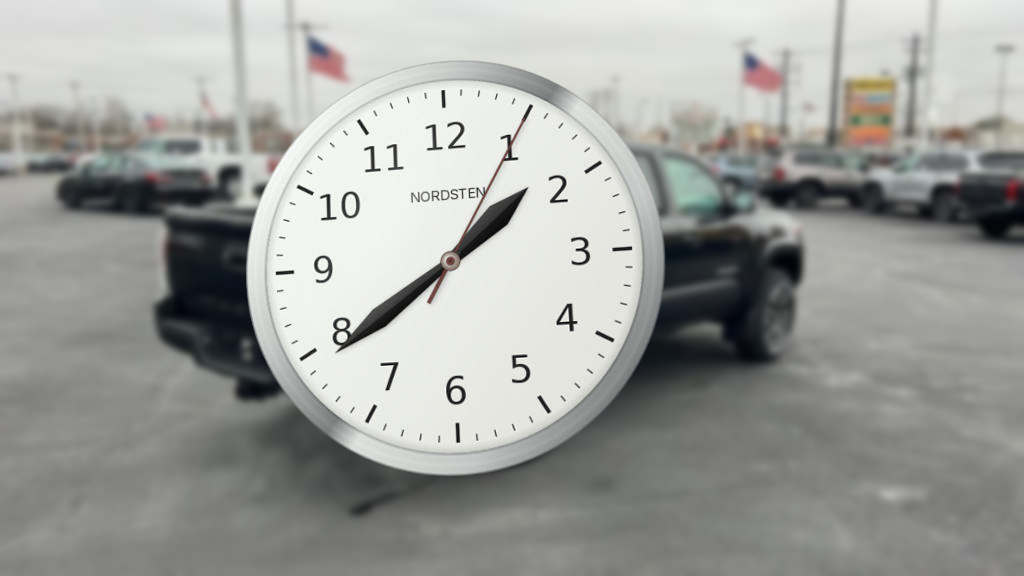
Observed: 1h39m05s
